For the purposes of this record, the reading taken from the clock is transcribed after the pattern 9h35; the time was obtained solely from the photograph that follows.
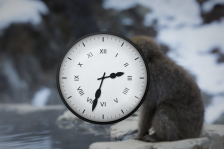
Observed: 2h33
